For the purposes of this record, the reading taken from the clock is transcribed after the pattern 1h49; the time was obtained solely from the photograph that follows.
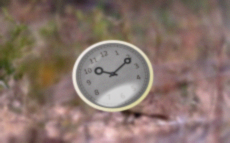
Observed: 10h11
